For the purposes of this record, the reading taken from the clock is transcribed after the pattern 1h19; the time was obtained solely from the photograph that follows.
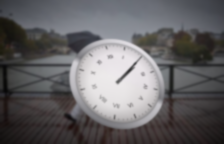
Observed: 2h10
